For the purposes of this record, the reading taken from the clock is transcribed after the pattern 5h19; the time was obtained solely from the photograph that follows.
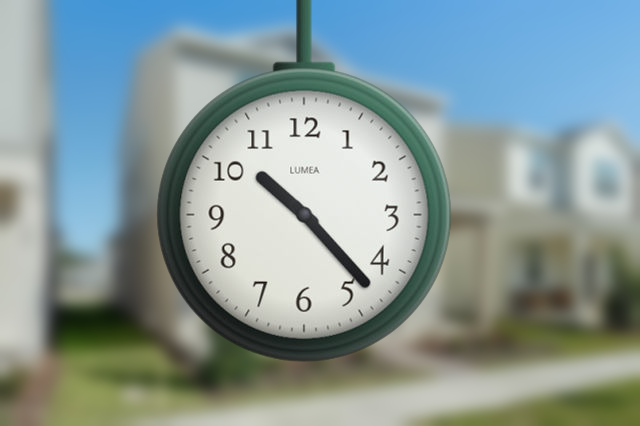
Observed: 10h23
